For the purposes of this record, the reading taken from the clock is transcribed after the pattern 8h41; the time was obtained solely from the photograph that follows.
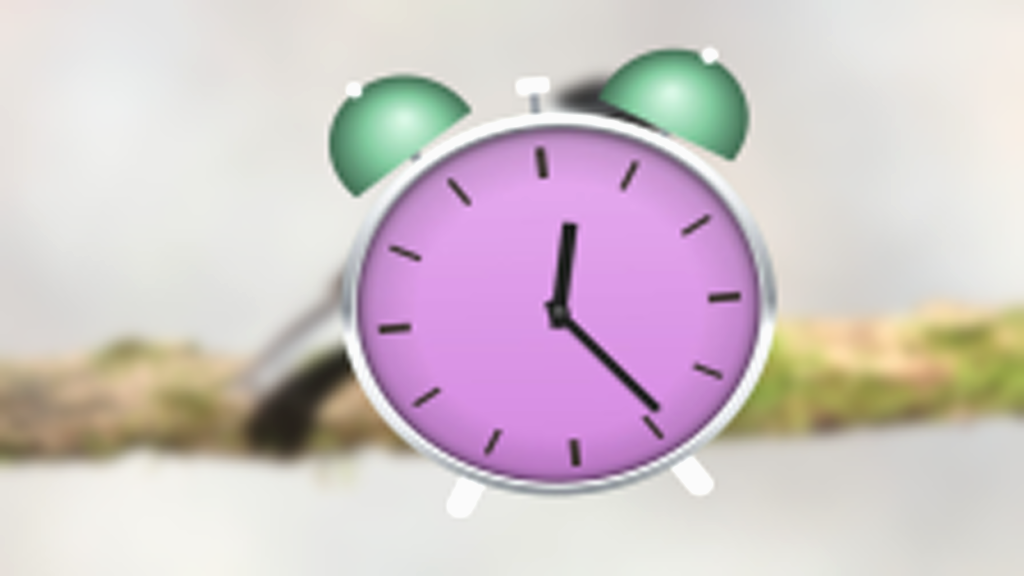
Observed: 12h24
